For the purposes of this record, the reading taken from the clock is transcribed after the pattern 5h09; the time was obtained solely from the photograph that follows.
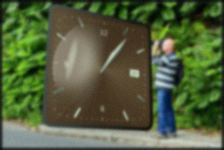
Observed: 1h06
